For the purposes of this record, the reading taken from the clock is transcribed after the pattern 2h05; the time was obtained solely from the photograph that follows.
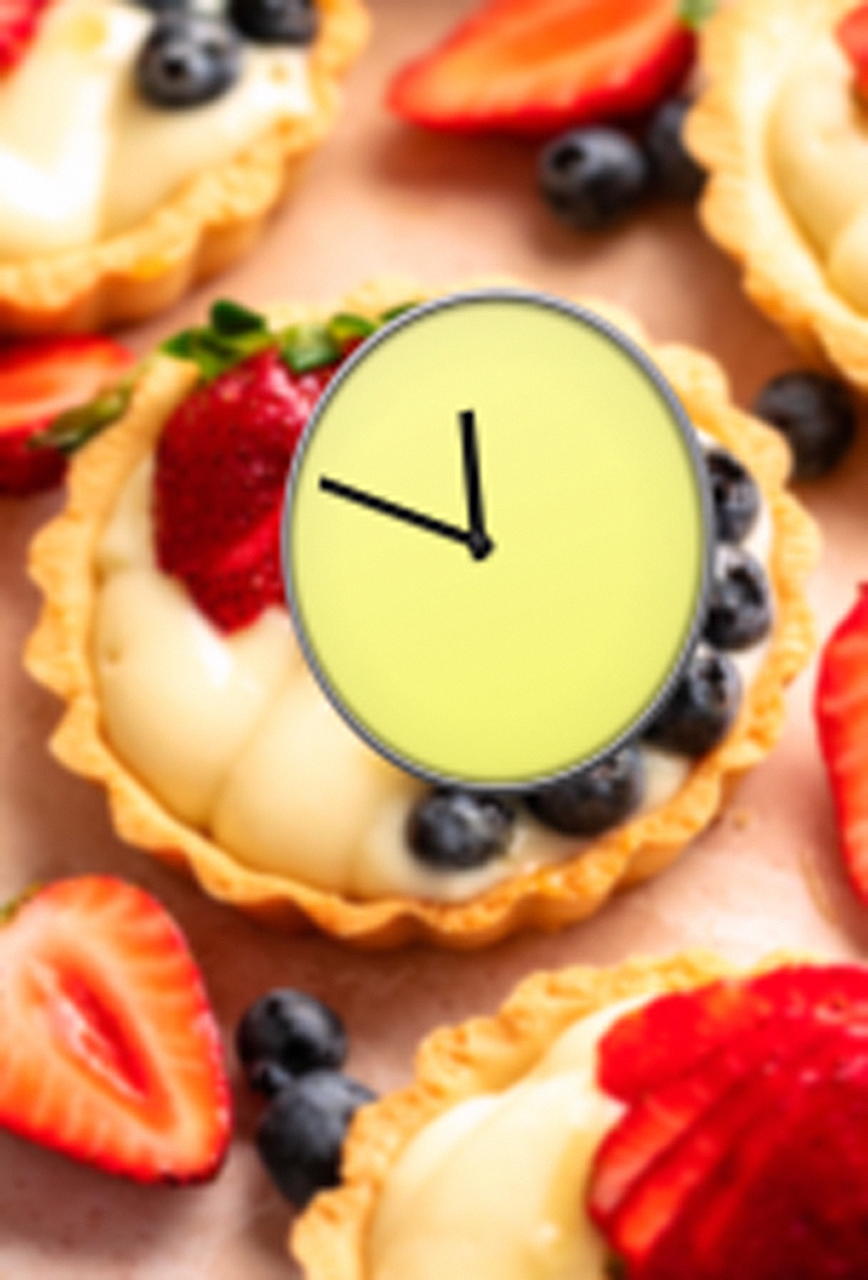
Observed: 11h48
